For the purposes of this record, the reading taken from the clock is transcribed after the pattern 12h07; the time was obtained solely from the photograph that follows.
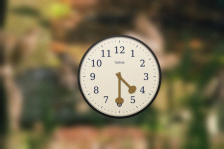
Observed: 4h30
